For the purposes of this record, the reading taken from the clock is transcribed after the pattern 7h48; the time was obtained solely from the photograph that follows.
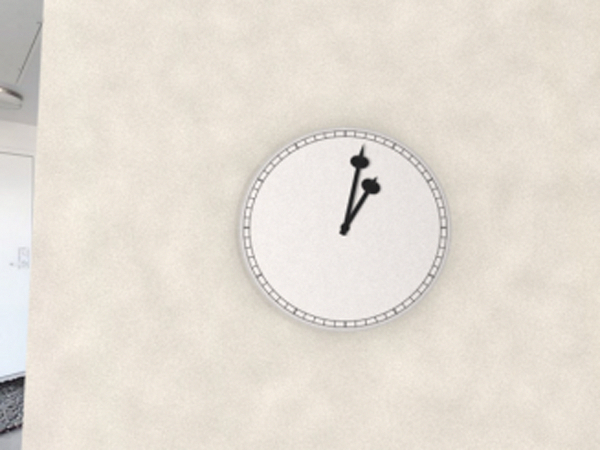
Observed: 1h02
